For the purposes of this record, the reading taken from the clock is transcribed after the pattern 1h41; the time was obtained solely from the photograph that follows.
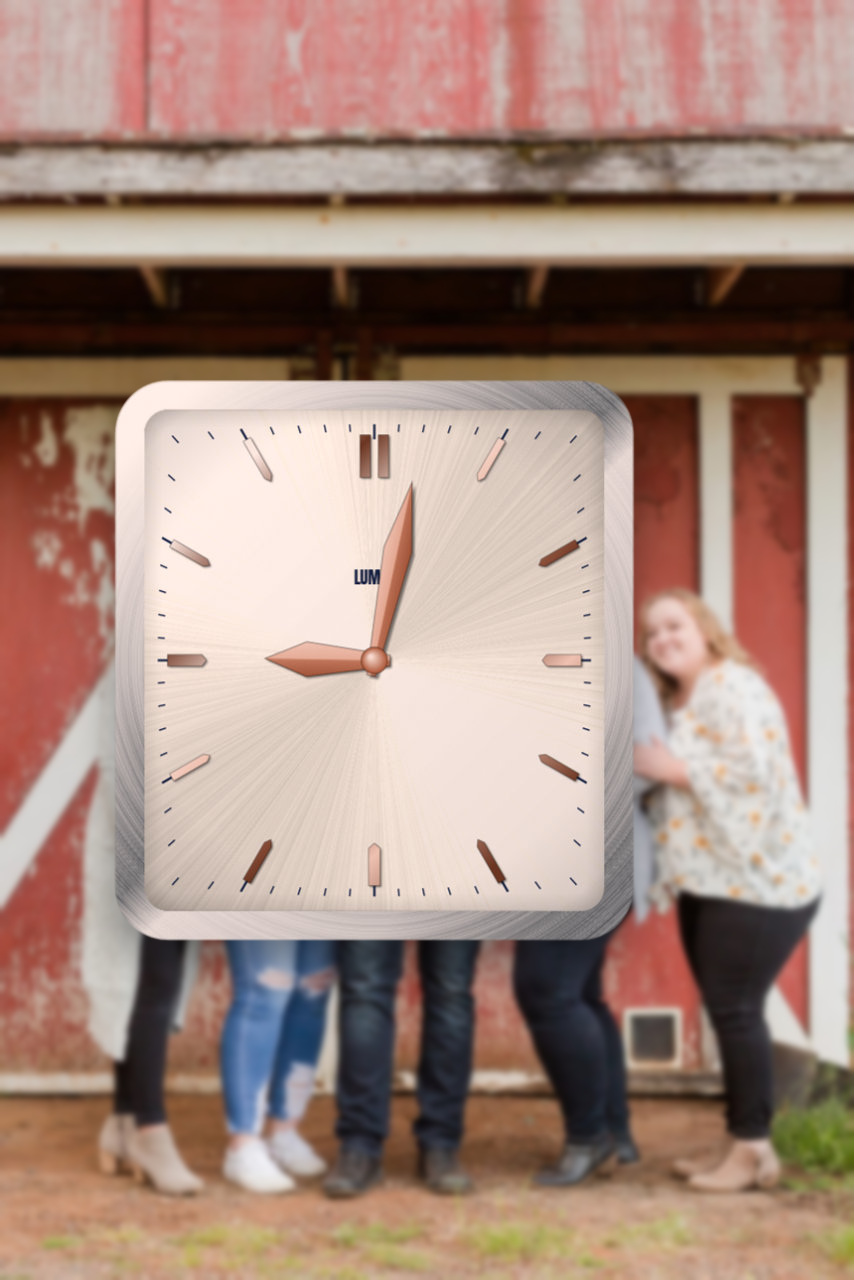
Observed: 9h02
